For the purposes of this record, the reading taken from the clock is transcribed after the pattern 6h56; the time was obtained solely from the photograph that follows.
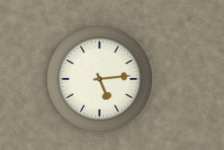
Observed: 5h14
